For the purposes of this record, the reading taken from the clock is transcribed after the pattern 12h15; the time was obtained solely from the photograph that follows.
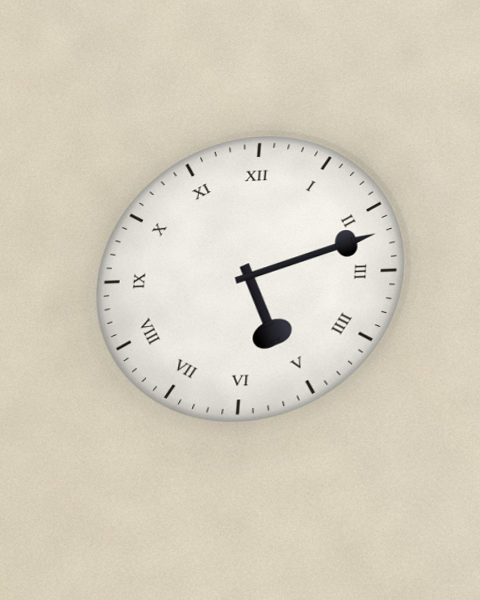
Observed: 5h12
